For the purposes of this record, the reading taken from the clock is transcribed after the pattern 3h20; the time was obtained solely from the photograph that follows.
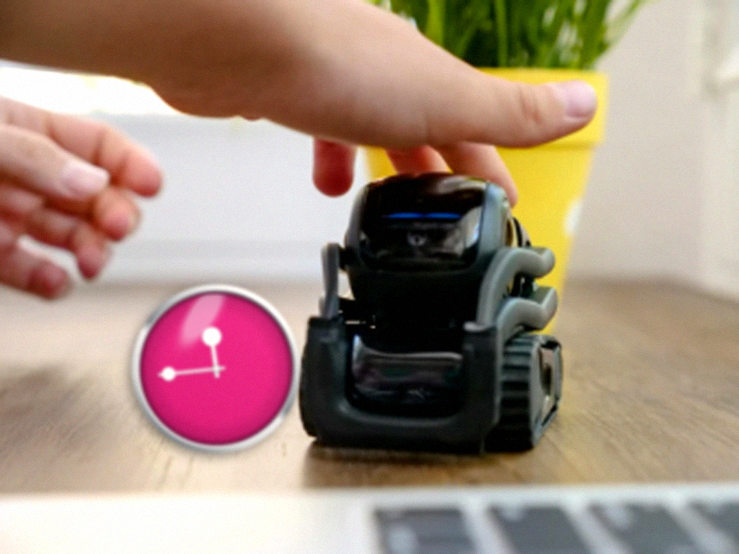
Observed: 11h44
